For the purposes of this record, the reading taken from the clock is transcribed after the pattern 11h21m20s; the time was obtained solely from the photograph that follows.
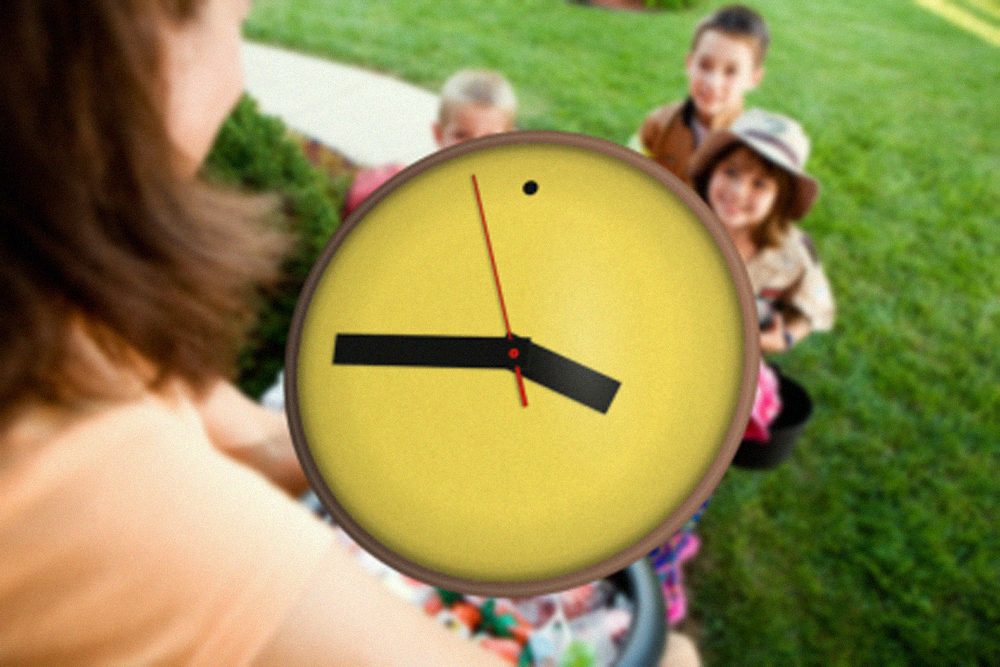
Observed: 3h44m57s
